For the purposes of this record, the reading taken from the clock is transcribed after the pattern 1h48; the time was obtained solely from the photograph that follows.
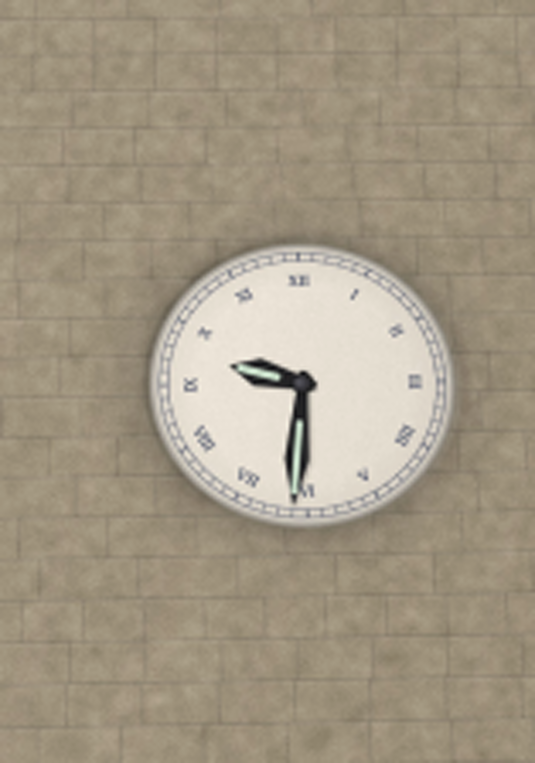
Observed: 9h31
